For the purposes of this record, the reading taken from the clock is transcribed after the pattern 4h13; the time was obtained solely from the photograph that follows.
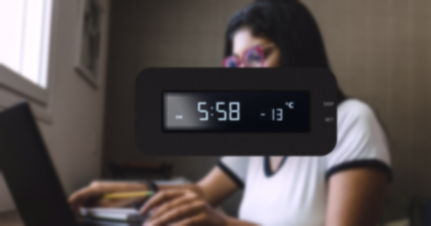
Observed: 5h58
